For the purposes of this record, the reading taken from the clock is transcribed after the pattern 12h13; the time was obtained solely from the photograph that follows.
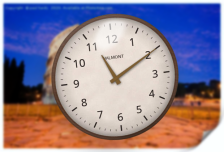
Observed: 11h10
